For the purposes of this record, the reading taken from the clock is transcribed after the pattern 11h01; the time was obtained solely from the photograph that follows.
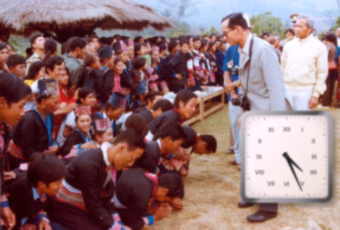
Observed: 4h26
